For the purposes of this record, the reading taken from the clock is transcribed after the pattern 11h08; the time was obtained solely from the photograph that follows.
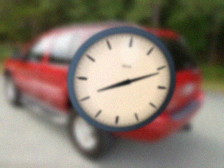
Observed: 8h11
